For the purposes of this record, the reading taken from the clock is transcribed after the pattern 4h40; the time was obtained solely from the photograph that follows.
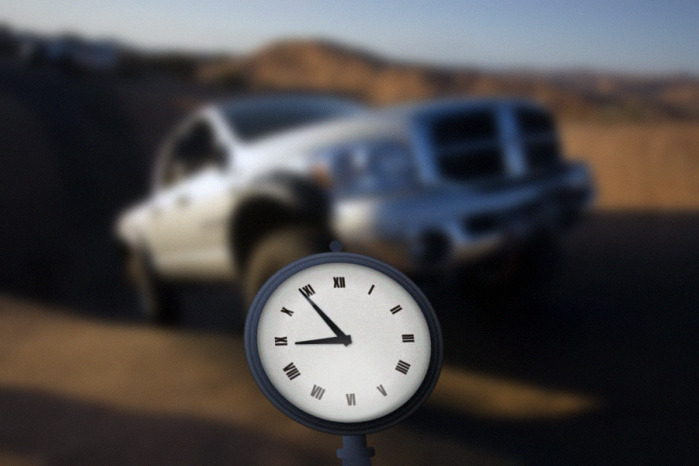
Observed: 8h54
